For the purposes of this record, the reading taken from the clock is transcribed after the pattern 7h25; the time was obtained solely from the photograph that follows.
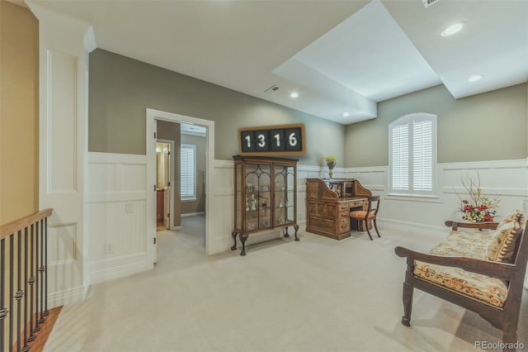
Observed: 13h16
